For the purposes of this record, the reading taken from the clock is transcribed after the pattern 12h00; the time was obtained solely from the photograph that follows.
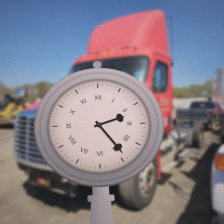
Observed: 2h24
